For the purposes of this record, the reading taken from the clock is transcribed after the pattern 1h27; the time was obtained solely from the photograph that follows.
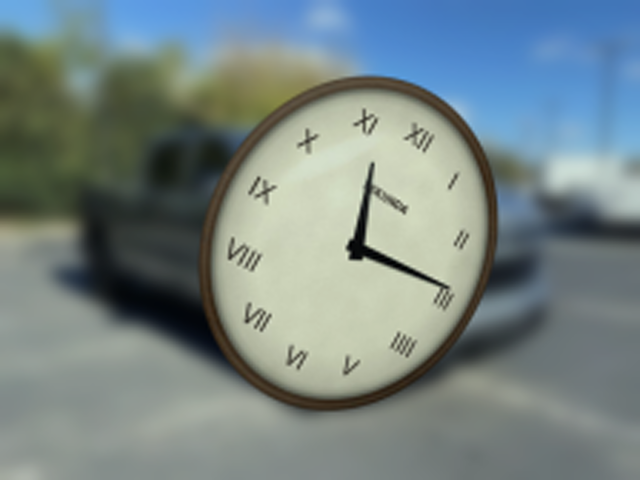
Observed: 11h14
